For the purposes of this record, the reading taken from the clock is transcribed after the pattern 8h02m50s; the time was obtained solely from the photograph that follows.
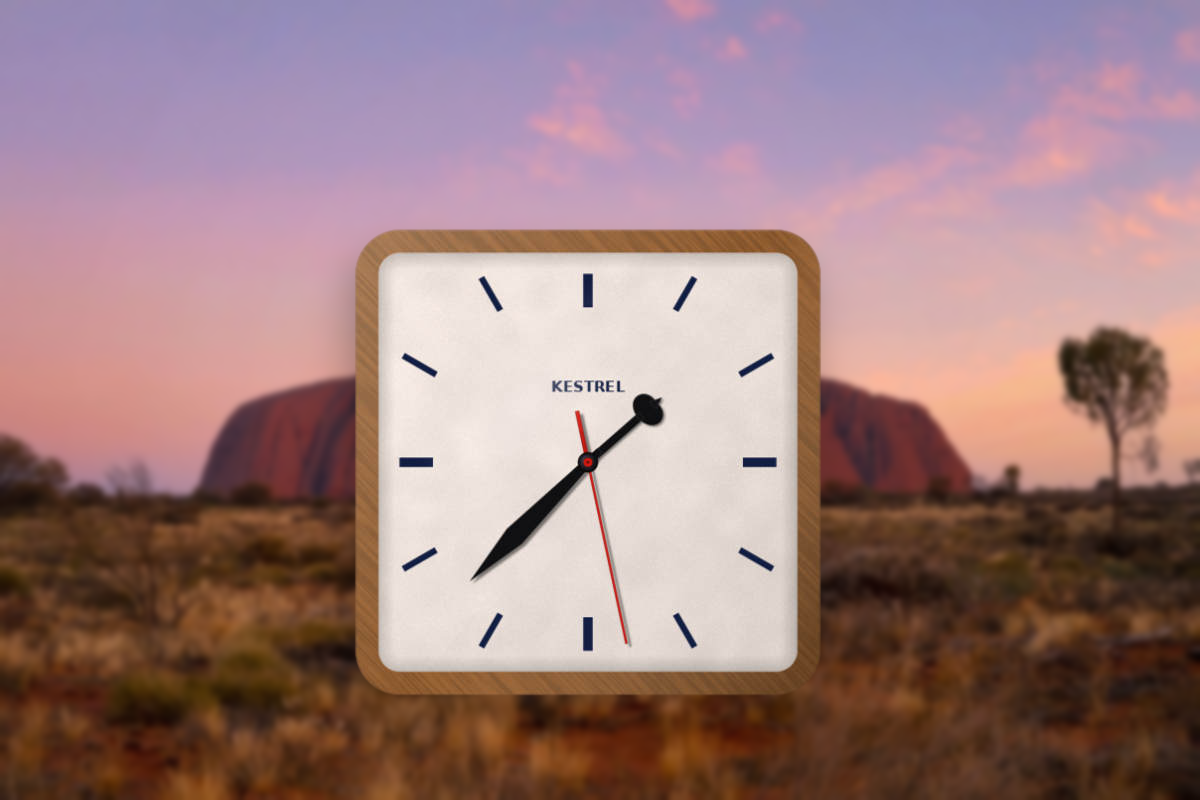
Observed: 1h37m28s
